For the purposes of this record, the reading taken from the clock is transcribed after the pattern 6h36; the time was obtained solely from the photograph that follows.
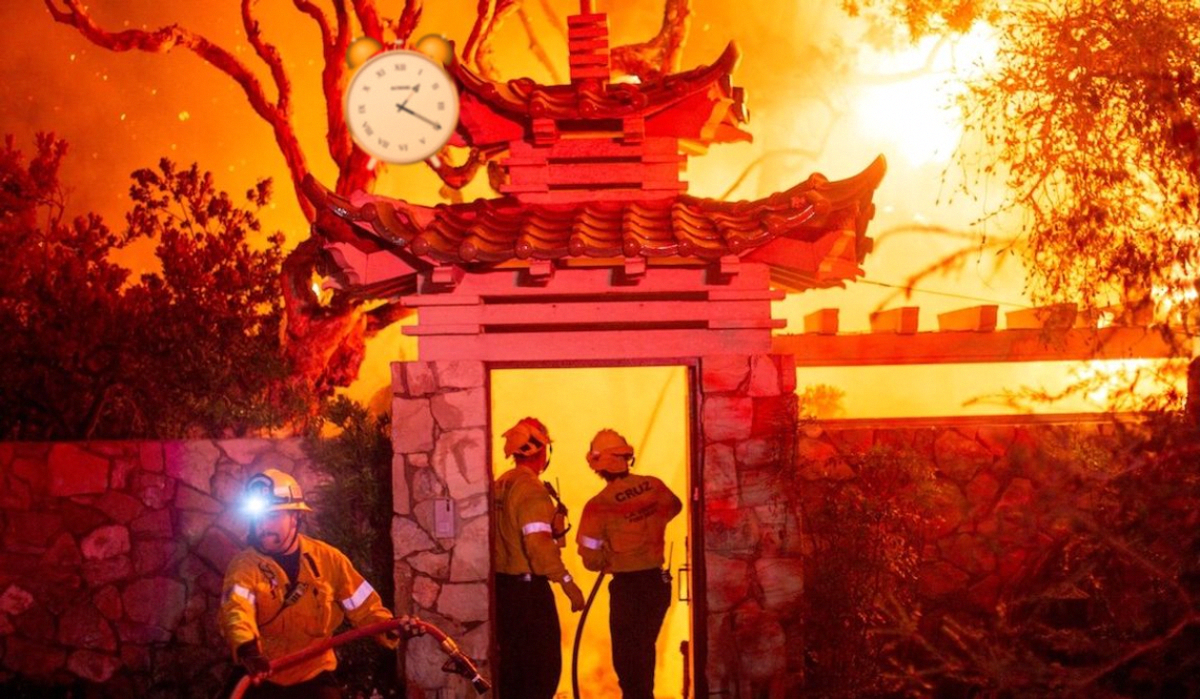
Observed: 1h20
